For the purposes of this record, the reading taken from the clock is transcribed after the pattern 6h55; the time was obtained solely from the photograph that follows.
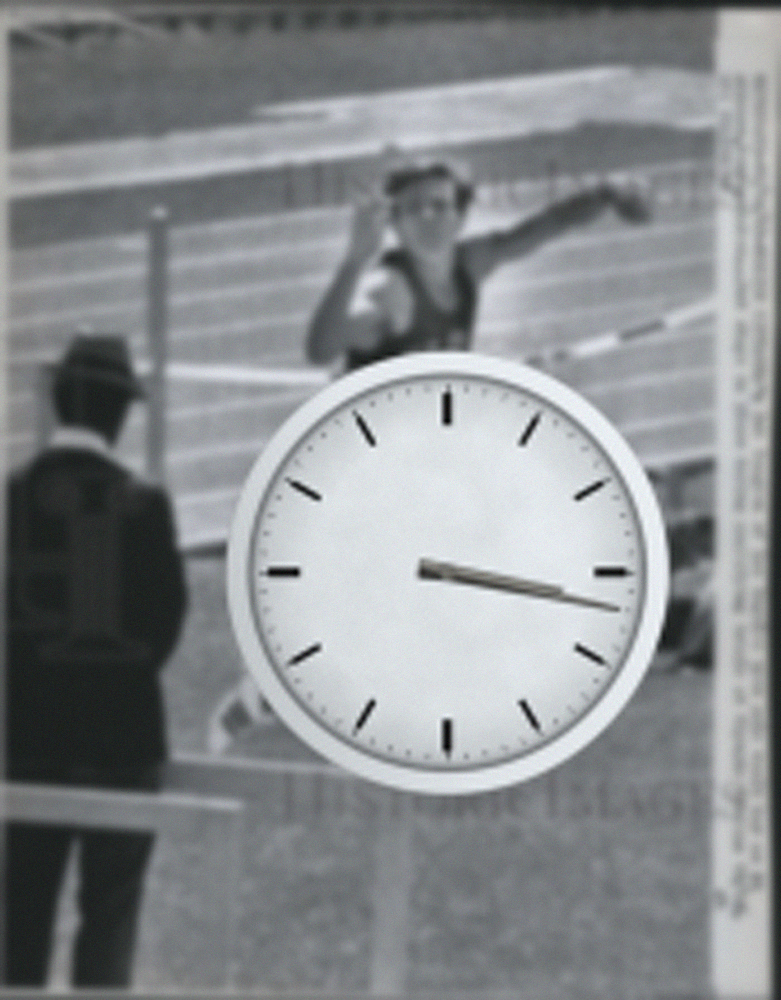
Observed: 3h17
